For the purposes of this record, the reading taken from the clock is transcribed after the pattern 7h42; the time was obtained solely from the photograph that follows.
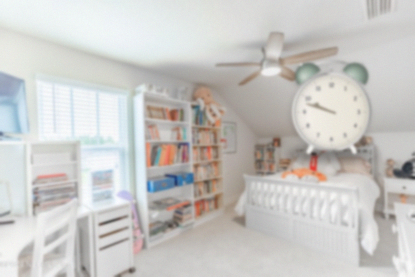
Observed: 9h48
